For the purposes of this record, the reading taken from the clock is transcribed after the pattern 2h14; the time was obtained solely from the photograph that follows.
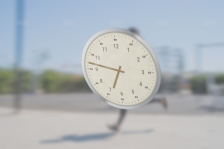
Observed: 6h47
